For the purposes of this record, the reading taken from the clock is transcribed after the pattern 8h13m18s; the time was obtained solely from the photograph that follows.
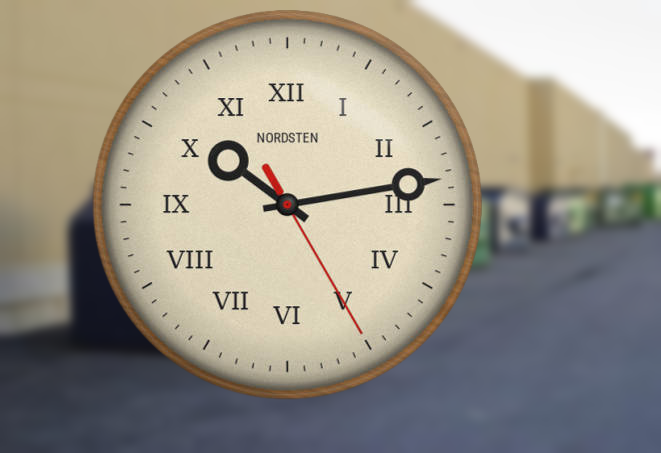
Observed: 10h13m25s
